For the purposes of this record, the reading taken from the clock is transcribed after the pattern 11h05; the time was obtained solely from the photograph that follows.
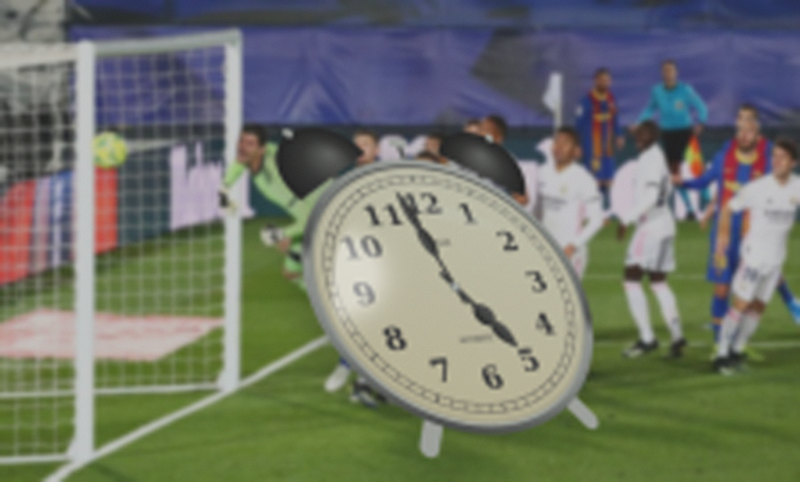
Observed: 4h58
